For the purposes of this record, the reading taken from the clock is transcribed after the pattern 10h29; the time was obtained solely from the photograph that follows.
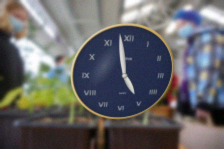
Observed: 4h58
